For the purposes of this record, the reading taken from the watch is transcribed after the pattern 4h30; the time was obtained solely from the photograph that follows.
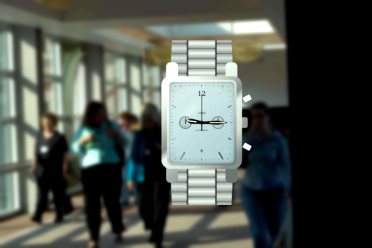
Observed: 9h15
